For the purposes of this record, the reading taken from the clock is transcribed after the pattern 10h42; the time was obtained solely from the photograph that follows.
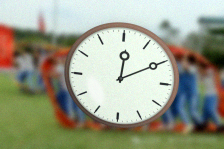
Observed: 12h10
